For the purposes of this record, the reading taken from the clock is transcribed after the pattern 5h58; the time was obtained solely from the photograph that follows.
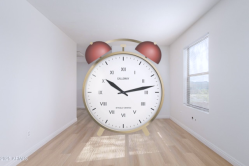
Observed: 10h13
